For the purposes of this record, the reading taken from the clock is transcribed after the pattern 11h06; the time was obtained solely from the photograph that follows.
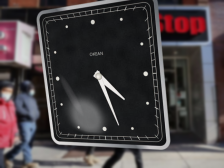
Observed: 4h27
